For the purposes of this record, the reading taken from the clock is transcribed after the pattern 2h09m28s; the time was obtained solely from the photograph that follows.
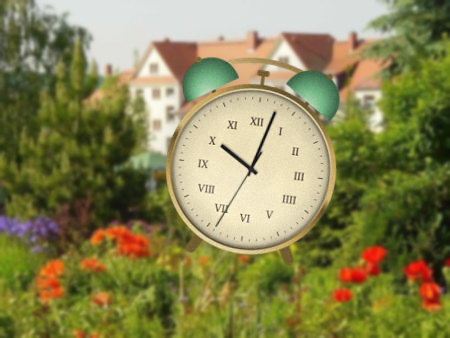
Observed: 10h02m34s
